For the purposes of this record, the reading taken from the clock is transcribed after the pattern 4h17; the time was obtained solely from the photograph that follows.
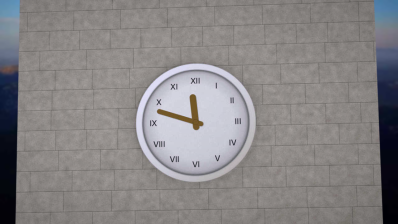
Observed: 11h48
